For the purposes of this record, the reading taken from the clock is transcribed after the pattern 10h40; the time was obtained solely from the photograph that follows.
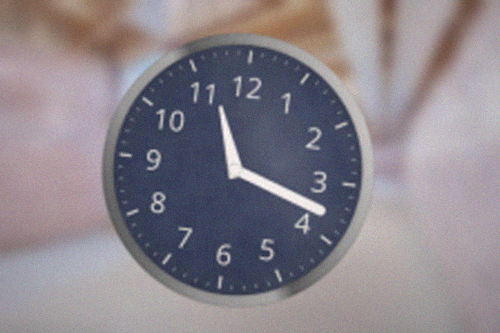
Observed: 11h18
